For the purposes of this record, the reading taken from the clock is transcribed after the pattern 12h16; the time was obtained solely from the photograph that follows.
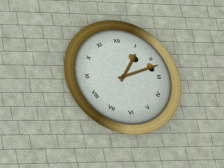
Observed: 1h12
